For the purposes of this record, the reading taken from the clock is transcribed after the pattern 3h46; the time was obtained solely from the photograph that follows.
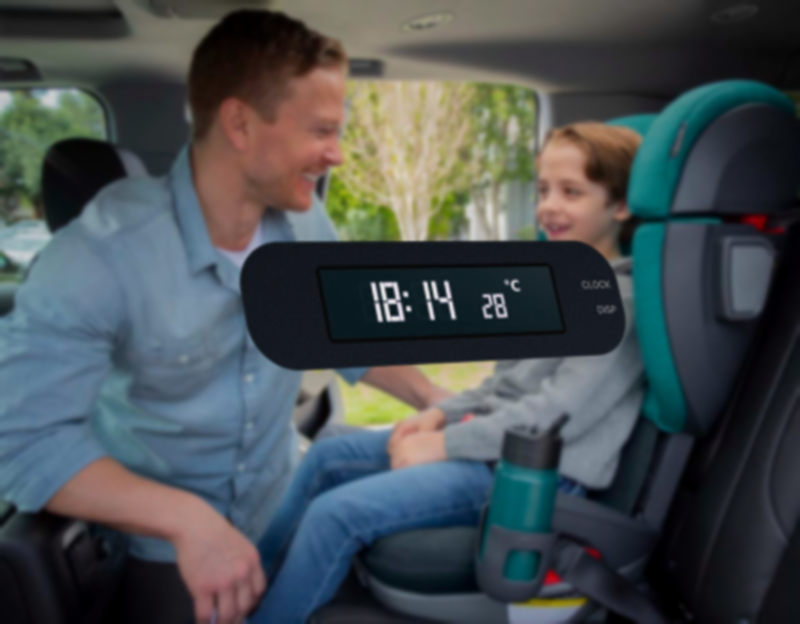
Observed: 18h14
